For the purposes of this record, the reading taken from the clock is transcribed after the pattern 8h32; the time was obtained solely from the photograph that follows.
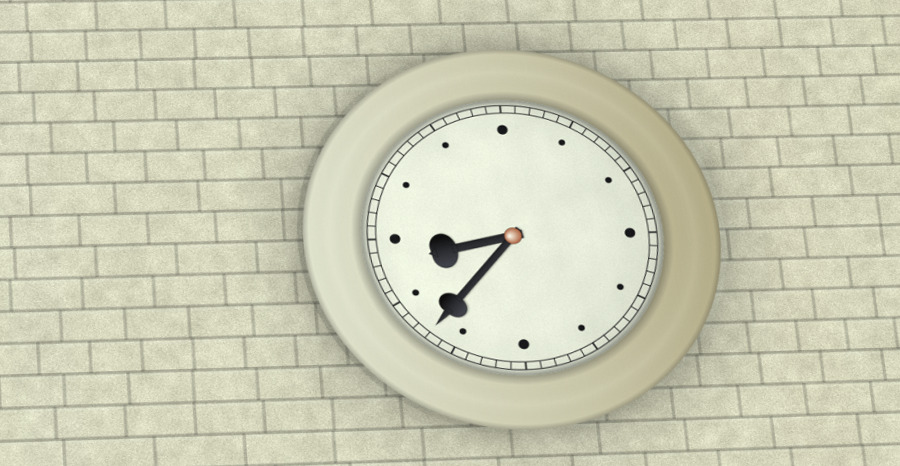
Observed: 8h37
